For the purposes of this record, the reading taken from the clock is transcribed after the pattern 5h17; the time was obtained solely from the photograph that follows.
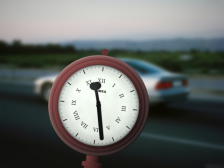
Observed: 11h28
